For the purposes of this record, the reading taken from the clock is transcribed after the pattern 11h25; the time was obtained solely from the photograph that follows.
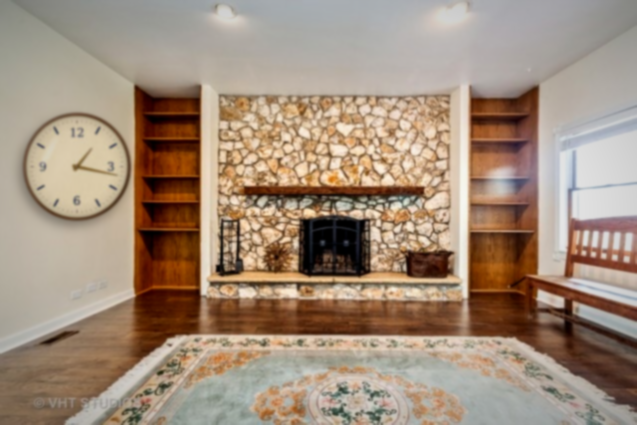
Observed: 1h17
